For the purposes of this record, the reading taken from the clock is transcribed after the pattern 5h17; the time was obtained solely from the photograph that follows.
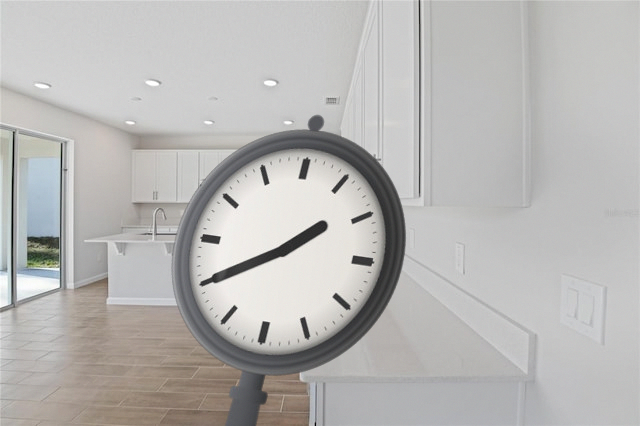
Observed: 1h40
